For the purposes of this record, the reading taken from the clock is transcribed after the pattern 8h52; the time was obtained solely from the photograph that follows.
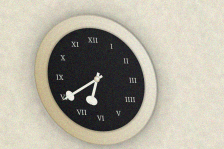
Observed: 6h40
